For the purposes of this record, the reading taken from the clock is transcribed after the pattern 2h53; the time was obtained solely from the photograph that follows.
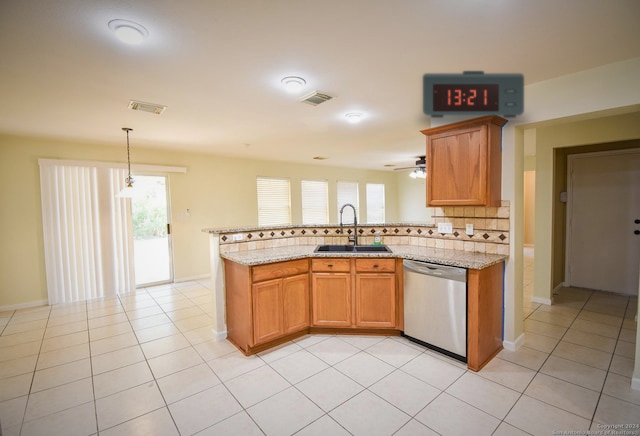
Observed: 13h21
